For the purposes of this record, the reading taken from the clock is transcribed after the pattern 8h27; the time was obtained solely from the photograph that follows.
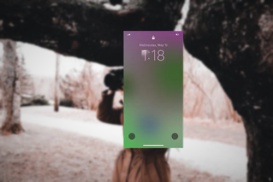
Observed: 1h18
